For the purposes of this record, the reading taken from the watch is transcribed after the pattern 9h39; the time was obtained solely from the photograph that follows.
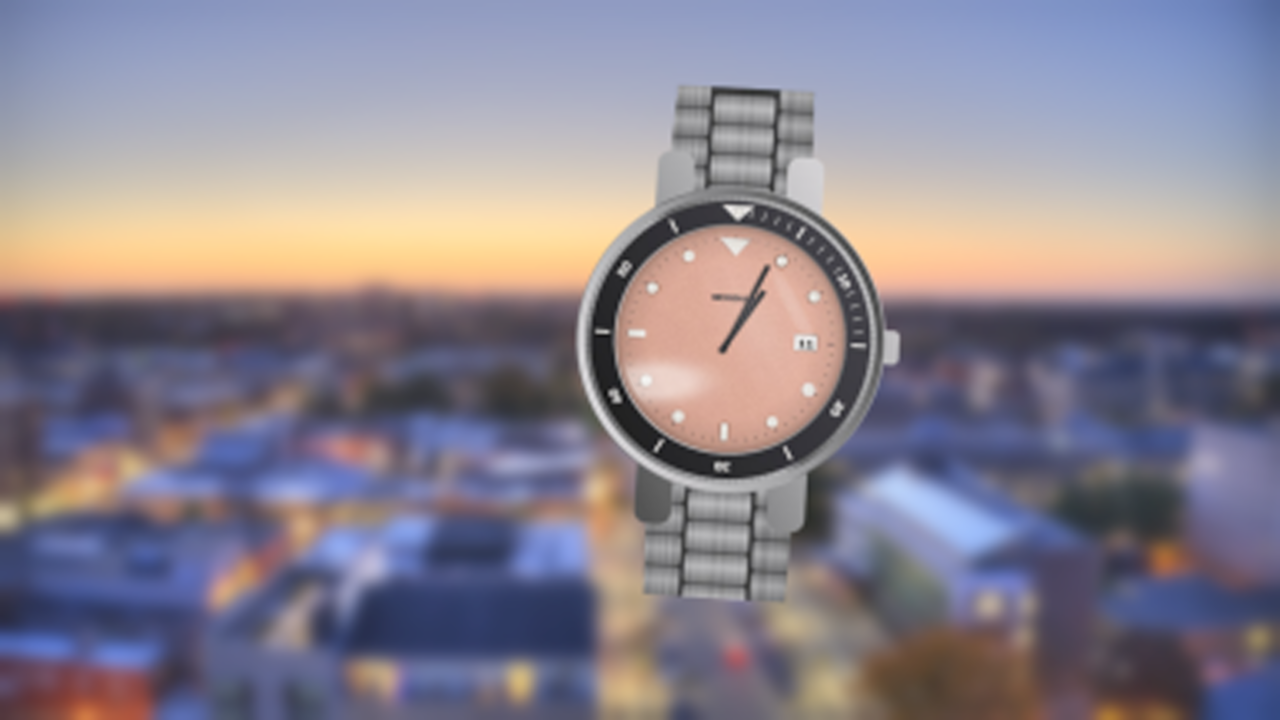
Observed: 1h04
